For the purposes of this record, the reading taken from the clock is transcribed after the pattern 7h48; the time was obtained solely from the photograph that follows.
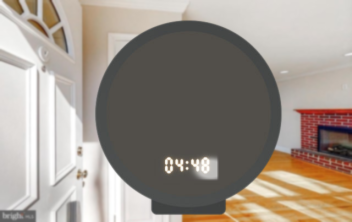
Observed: 4h48
